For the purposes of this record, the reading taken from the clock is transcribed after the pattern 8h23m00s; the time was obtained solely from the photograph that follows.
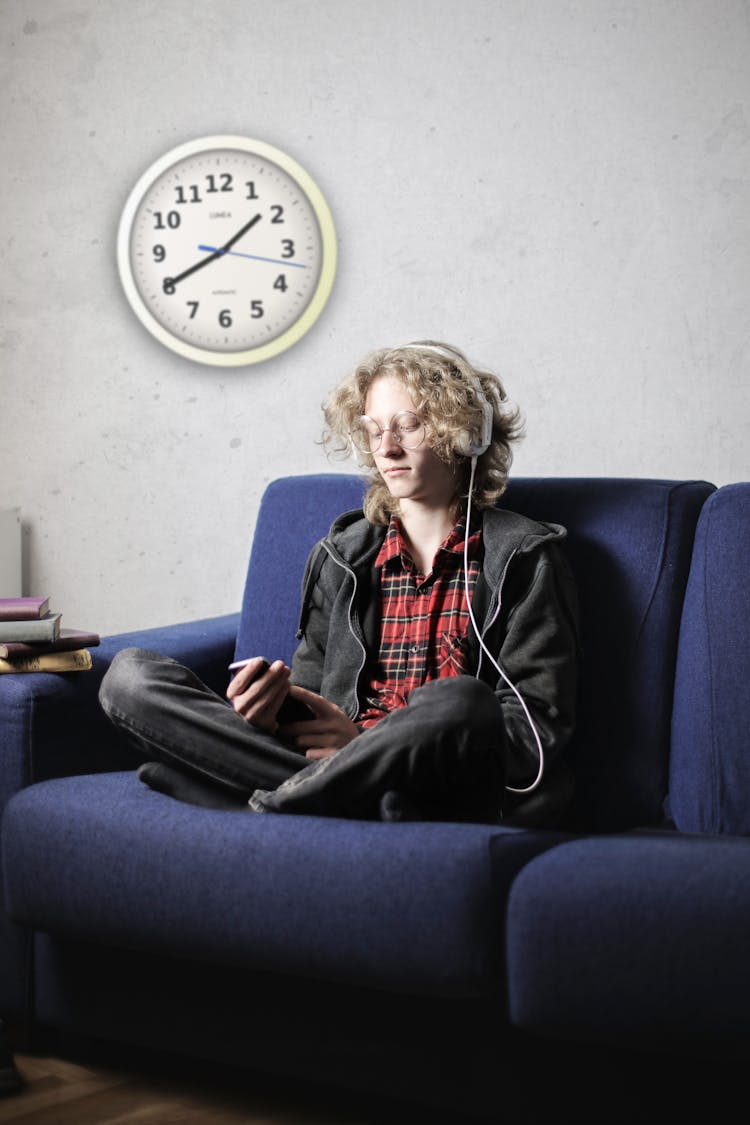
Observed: 1h40m17s
